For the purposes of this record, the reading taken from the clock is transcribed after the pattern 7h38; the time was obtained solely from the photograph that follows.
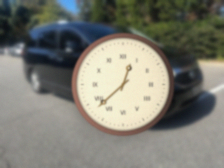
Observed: 12h38
